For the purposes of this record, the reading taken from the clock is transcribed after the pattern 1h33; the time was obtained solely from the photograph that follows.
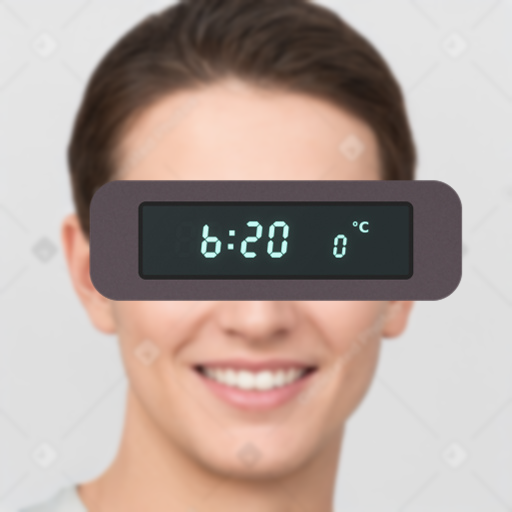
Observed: 6h20
